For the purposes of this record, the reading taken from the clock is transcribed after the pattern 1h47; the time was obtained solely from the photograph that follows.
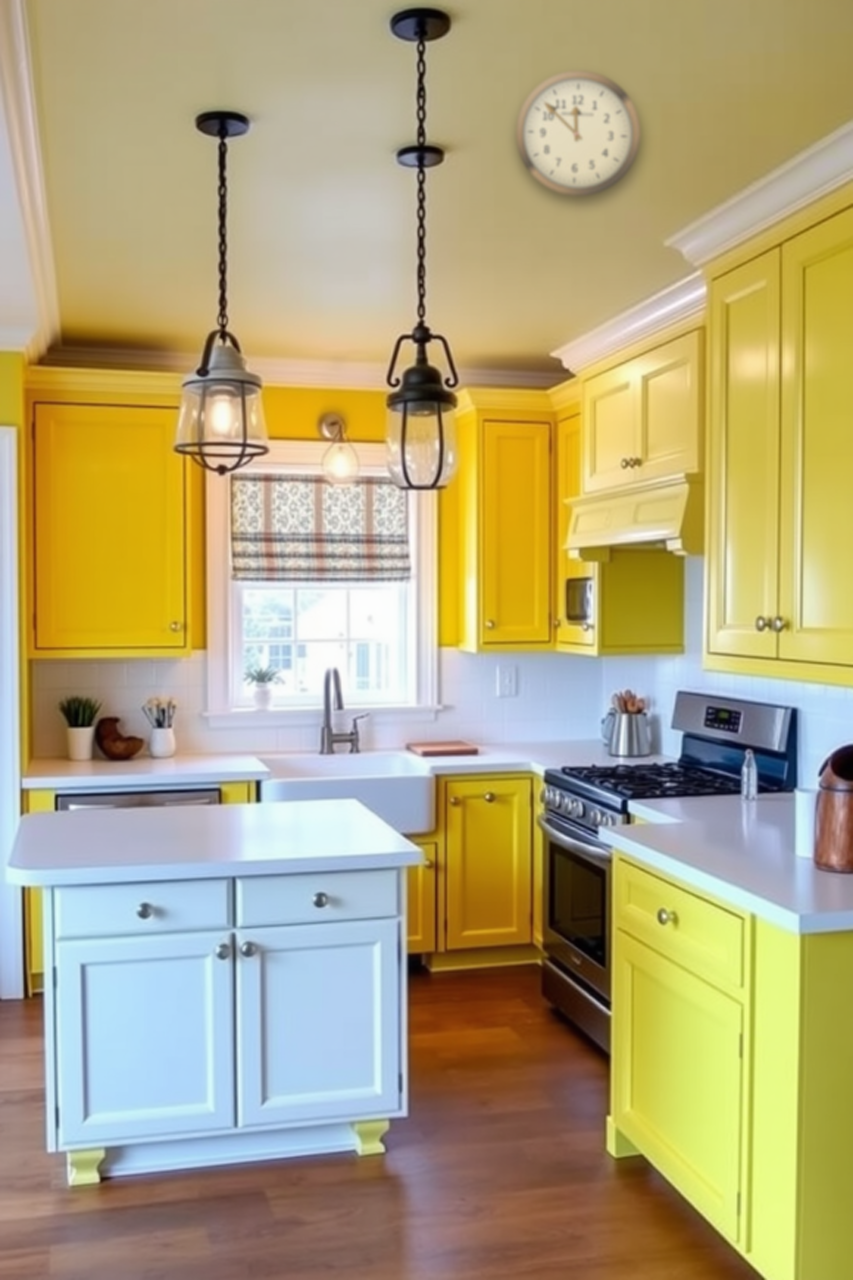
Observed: 11h52
